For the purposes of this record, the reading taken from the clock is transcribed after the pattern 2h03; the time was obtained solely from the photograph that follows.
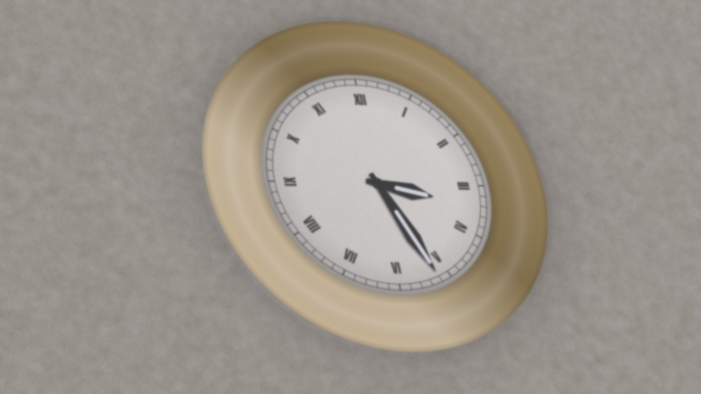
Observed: 3h26
